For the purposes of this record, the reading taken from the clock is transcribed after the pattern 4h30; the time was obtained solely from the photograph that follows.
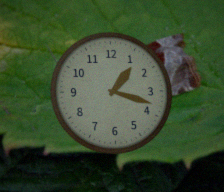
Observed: 1h18
